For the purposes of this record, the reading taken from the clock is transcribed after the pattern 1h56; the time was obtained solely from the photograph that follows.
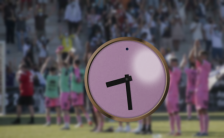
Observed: 8h29
